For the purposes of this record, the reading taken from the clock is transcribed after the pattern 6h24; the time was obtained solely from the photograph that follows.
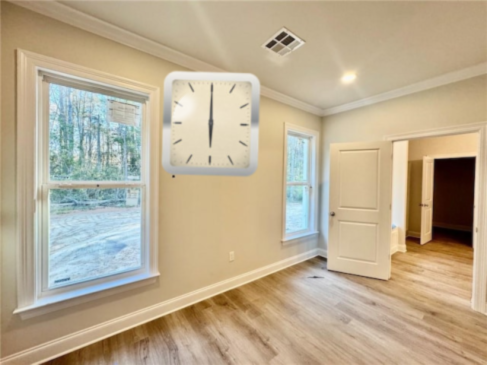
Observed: 6h00
